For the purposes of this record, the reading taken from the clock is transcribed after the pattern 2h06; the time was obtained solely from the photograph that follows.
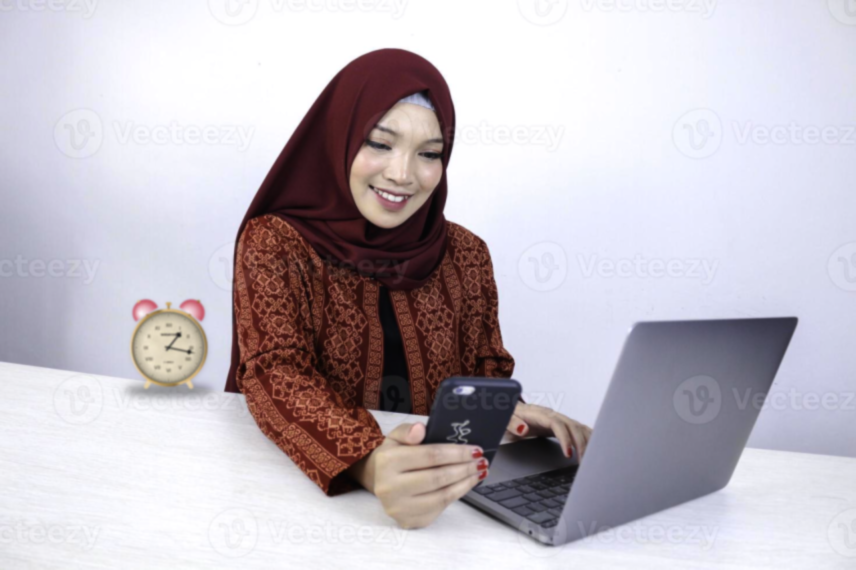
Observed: 1h17
